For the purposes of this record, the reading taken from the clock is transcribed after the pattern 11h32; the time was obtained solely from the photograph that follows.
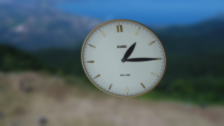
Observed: 1h15
